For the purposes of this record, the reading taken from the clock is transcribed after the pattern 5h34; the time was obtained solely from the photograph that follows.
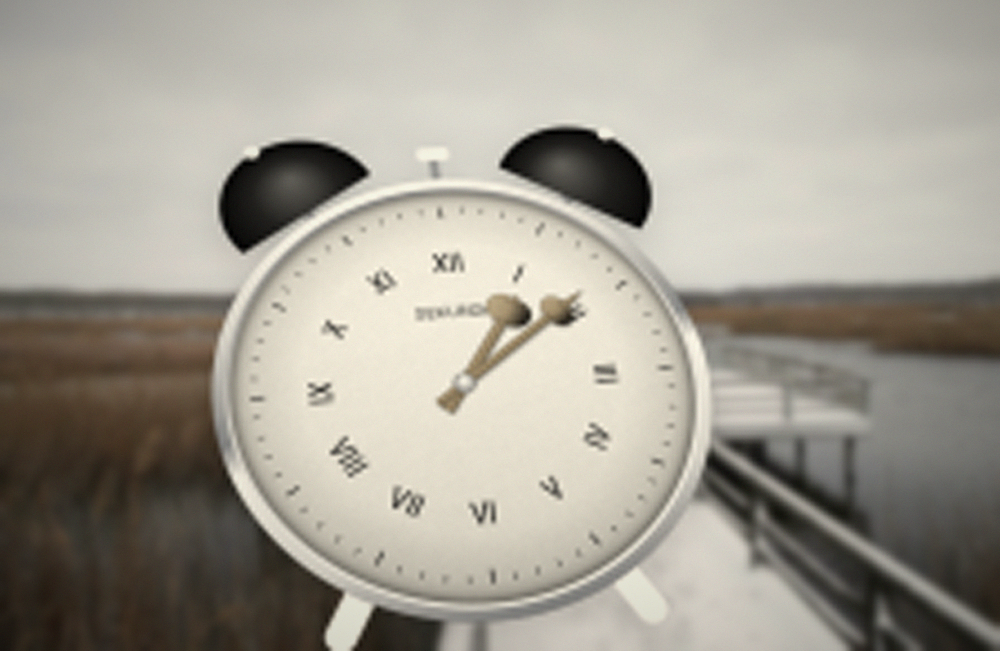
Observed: 1h09
